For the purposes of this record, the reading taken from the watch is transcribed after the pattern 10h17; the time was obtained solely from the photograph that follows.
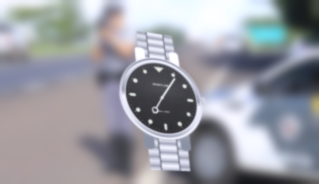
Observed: 7h06
